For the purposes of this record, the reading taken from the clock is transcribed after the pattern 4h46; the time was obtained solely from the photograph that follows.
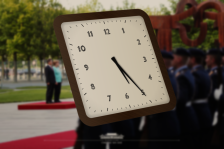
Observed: 5h25
